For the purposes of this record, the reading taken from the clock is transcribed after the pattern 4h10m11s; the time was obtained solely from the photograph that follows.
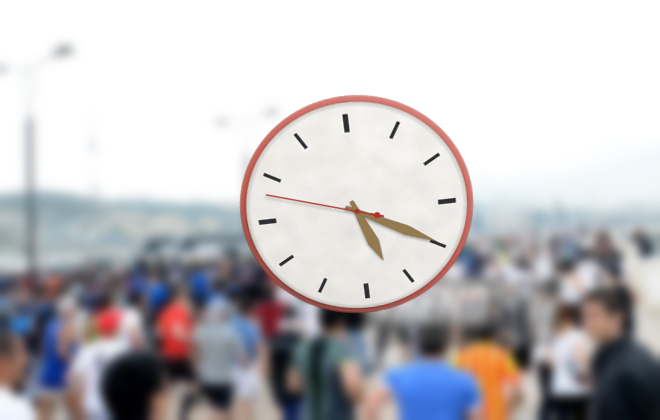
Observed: 5h19m48s
